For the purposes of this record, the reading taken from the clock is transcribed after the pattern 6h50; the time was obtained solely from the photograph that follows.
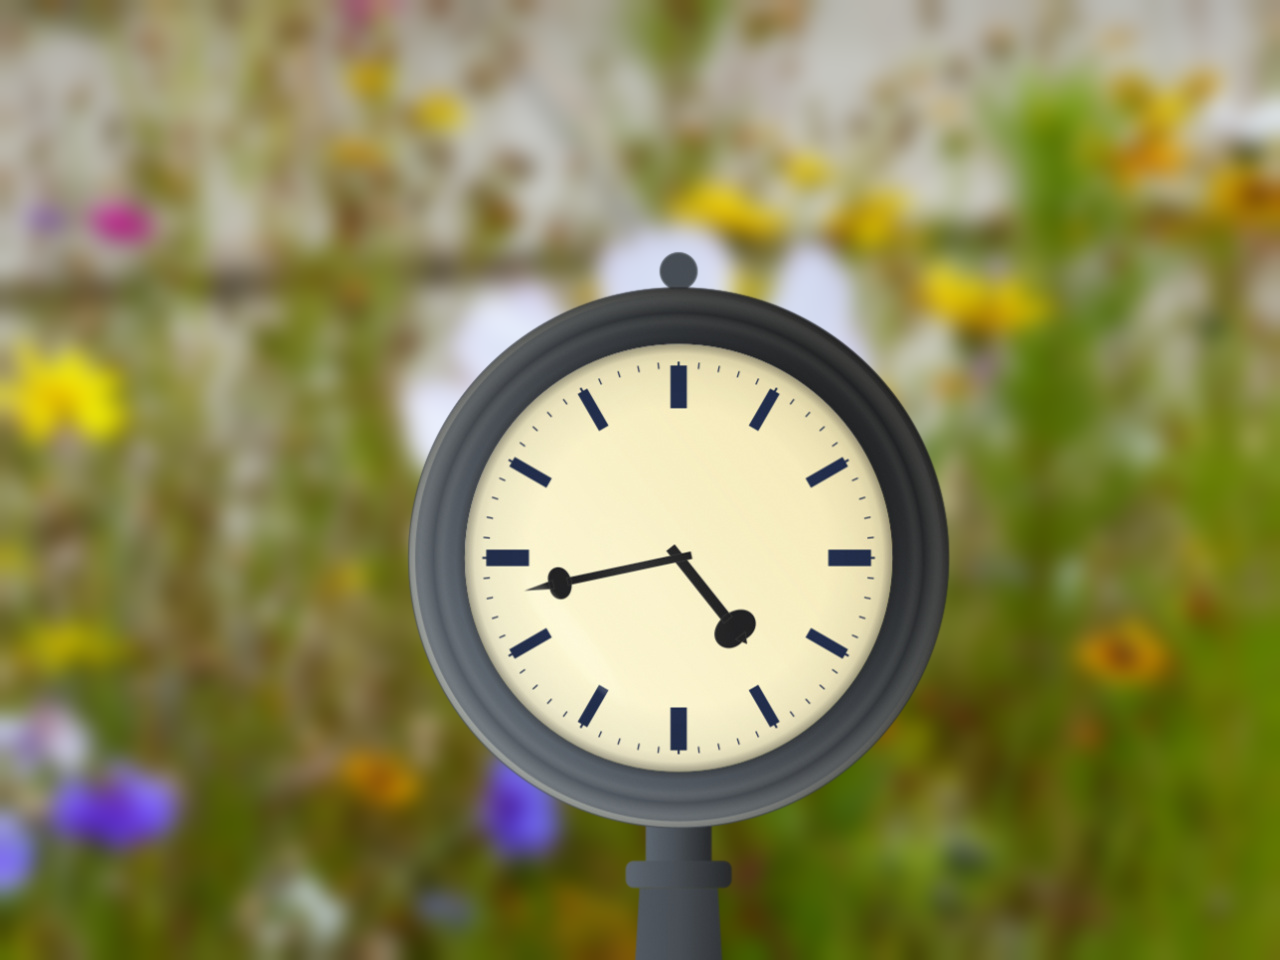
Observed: 4h43
